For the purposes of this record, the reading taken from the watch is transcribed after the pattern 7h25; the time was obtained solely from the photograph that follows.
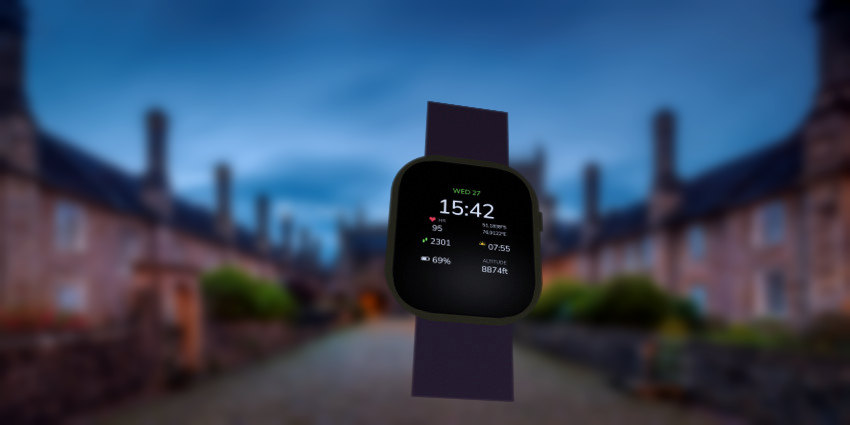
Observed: 15h42
